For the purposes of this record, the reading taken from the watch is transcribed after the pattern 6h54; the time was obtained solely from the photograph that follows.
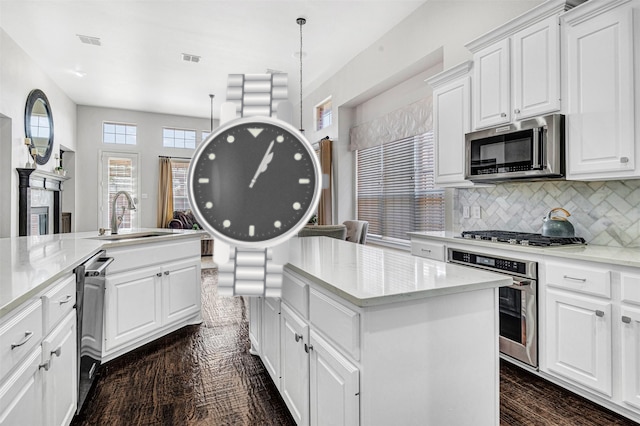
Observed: 1h04
